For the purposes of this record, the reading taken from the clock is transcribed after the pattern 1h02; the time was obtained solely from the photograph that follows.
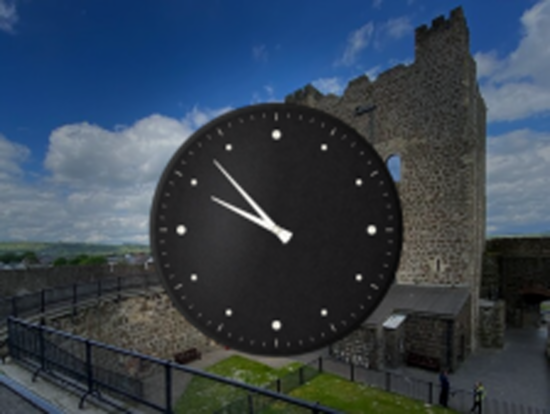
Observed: 9h53
